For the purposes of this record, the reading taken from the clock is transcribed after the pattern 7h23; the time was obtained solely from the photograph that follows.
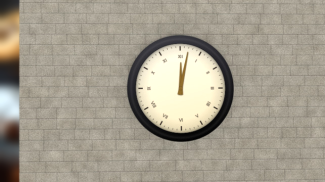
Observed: 12h02
